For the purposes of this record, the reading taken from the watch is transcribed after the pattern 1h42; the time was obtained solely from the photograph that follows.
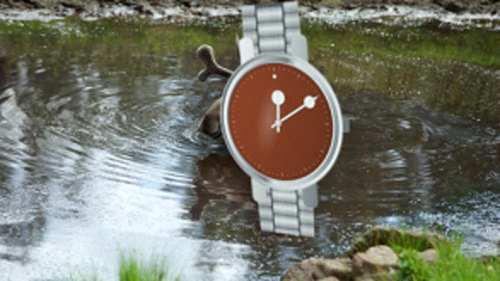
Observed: 12h10
